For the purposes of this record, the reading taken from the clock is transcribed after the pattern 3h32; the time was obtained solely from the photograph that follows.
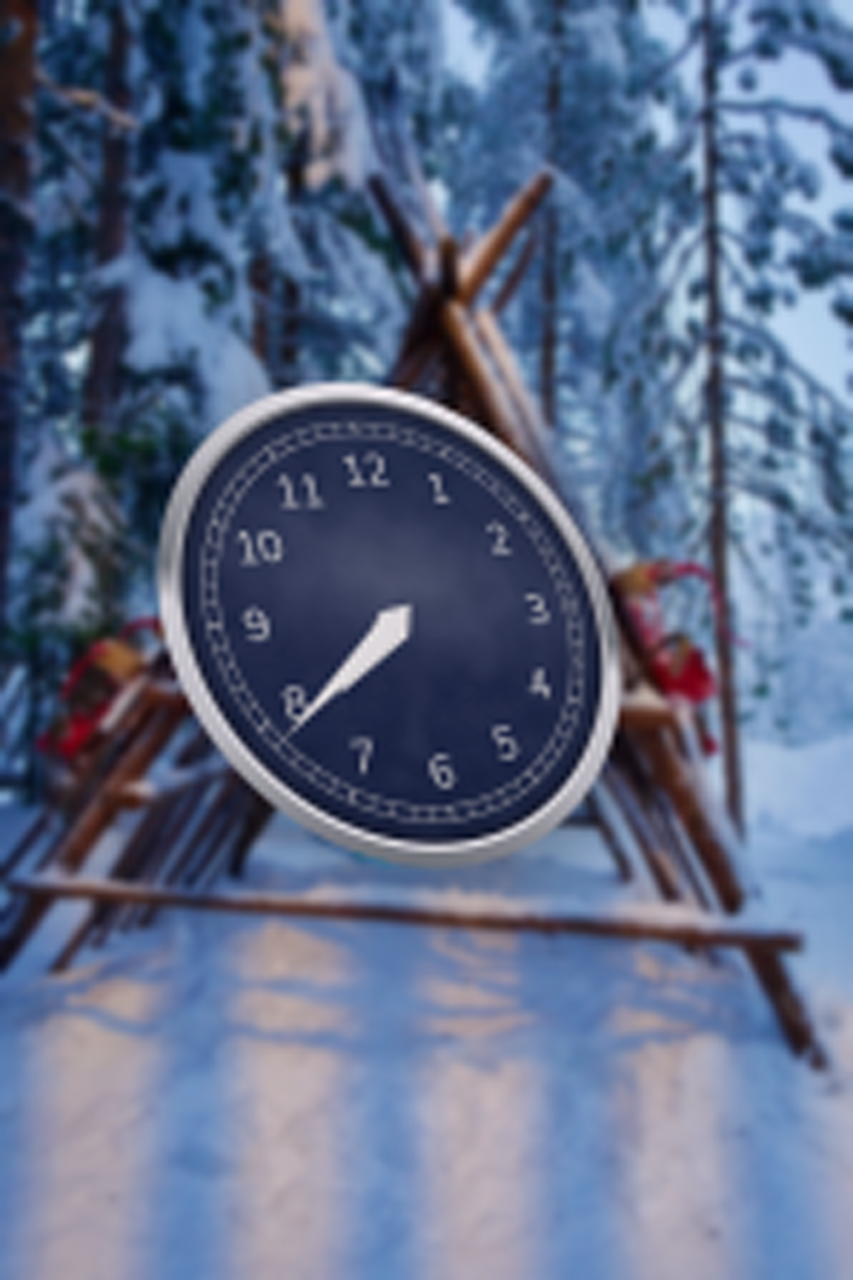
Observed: 7h39
